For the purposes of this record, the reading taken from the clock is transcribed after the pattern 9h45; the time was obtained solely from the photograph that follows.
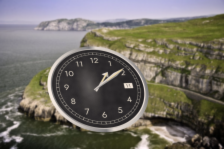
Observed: 1h09
